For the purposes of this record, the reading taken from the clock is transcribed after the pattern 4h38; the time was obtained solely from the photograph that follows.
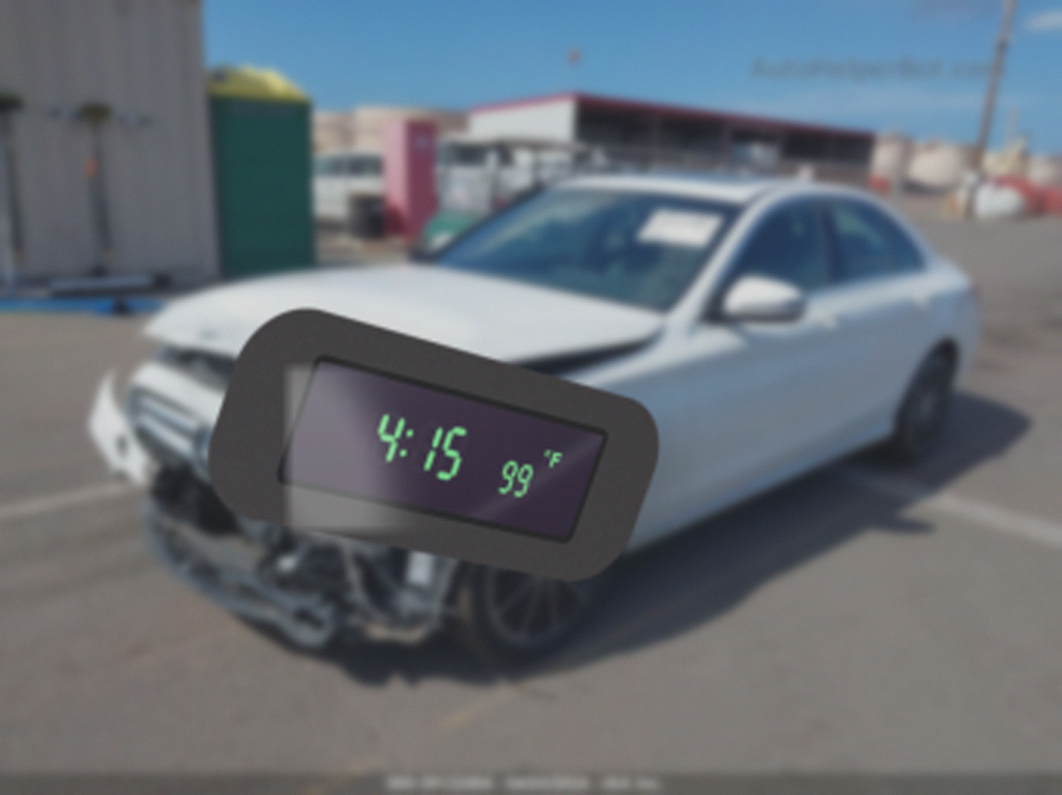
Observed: 4h15
